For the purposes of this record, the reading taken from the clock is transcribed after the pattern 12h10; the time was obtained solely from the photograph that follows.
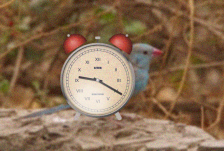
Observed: 9h20
